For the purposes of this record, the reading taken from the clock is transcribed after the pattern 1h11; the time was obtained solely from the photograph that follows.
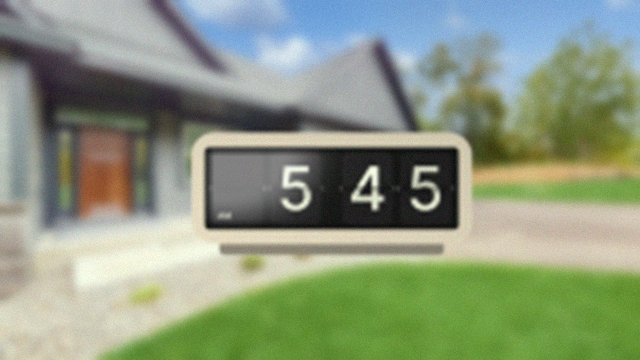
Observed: 5h45
